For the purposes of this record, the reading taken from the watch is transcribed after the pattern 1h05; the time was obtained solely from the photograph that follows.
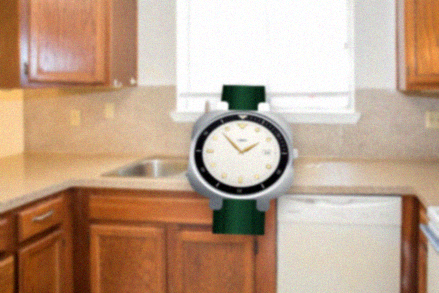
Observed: 1h53
